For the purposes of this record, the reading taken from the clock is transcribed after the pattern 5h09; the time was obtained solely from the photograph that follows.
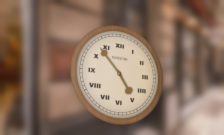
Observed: 4h53
